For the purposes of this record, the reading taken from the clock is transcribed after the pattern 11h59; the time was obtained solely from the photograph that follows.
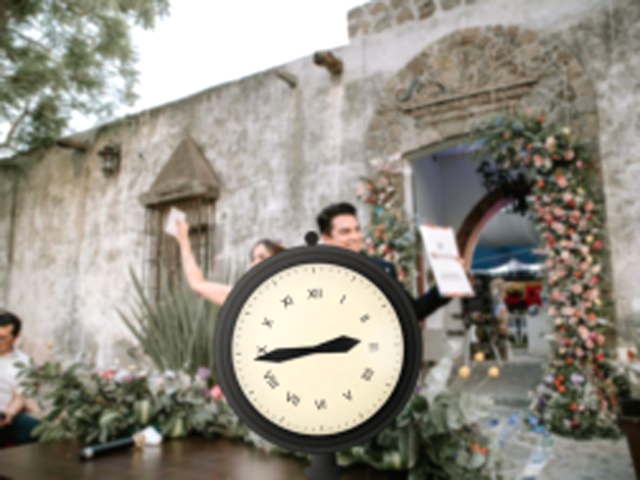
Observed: 2h44
